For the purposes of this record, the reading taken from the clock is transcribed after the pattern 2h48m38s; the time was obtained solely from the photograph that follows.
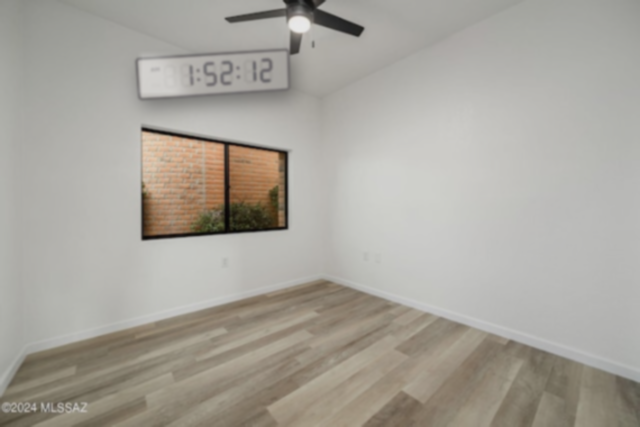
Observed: 1h52m12s
